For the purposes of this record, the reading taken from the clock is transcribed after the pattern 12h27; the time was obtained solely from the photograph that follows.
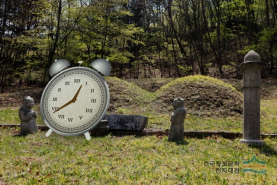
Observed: 12h39
